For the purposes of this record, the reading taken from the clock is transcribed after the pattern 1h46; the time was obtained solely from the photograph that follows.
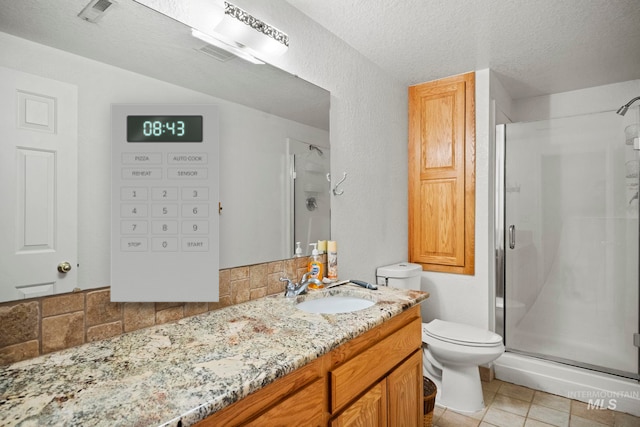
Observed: 8h43
